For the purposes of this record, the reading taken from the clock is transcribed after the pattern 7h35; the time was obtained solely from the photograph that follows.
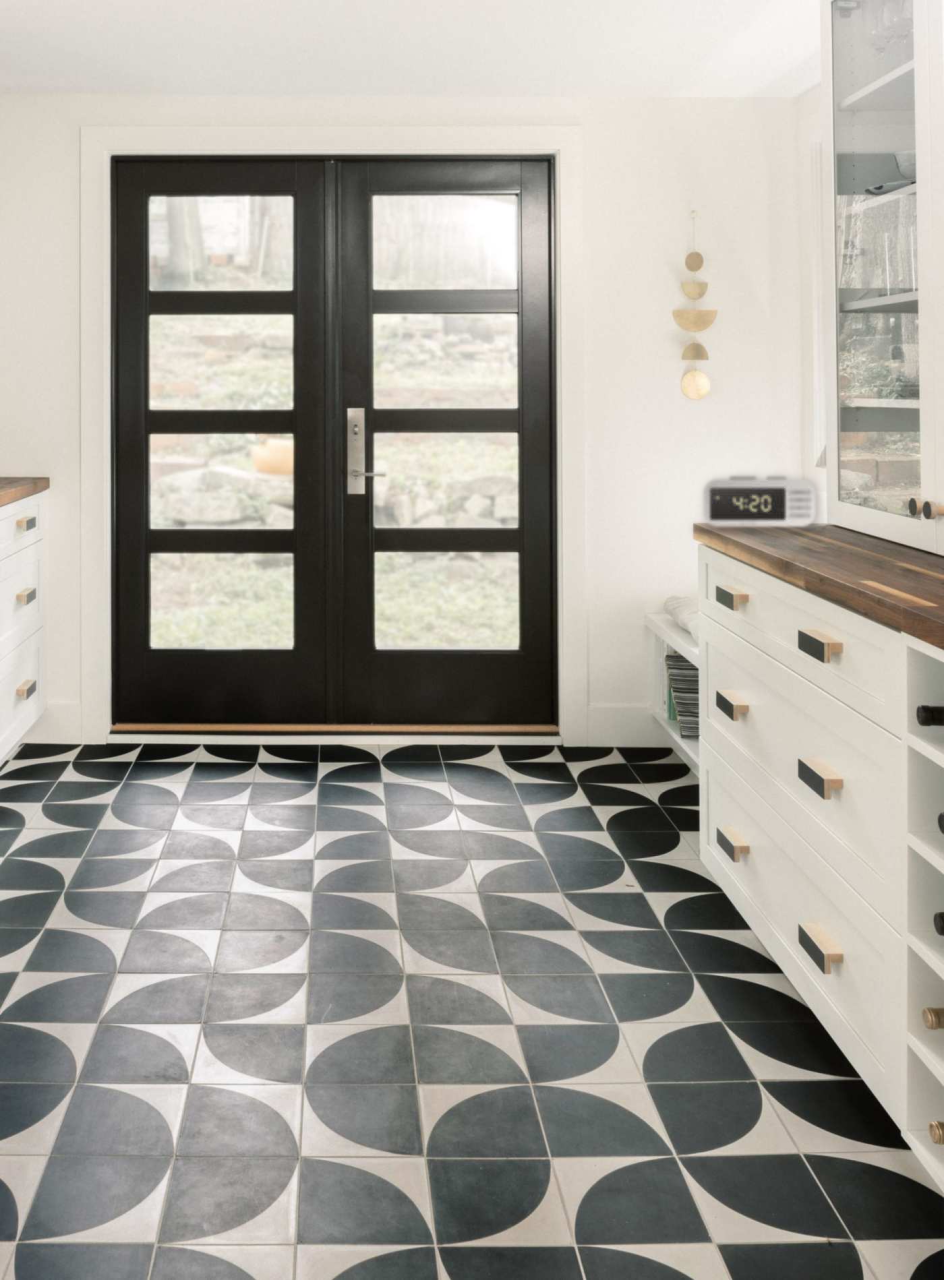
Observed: 4h20
